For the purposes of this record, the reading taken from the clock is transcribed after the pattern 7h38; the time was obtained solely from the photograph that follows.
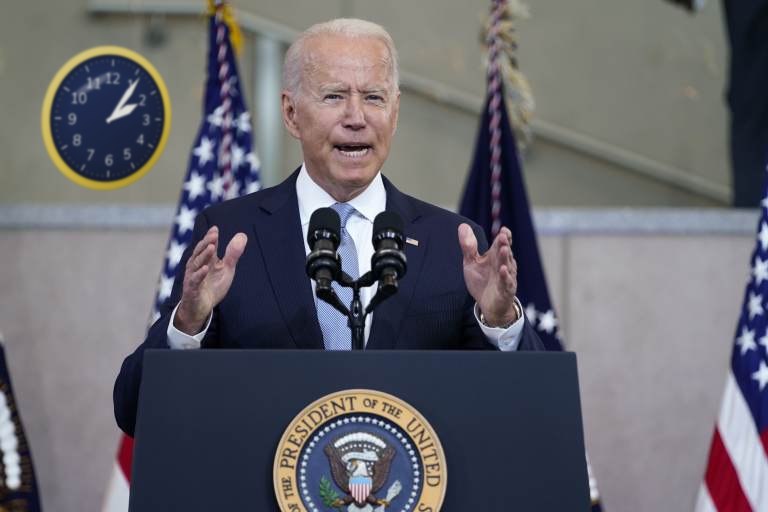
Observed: 2h06
